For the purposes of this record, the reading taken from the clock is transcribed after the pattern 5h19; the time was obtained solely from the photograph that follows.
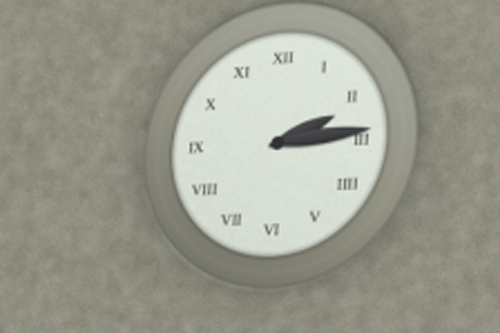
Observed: 2h14
